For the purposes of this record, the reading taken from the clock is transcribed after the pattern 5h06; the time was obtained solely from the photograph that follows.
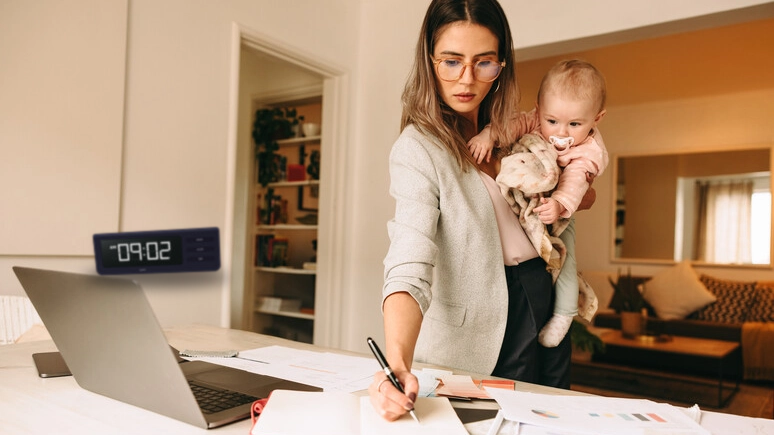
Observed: 9h02
